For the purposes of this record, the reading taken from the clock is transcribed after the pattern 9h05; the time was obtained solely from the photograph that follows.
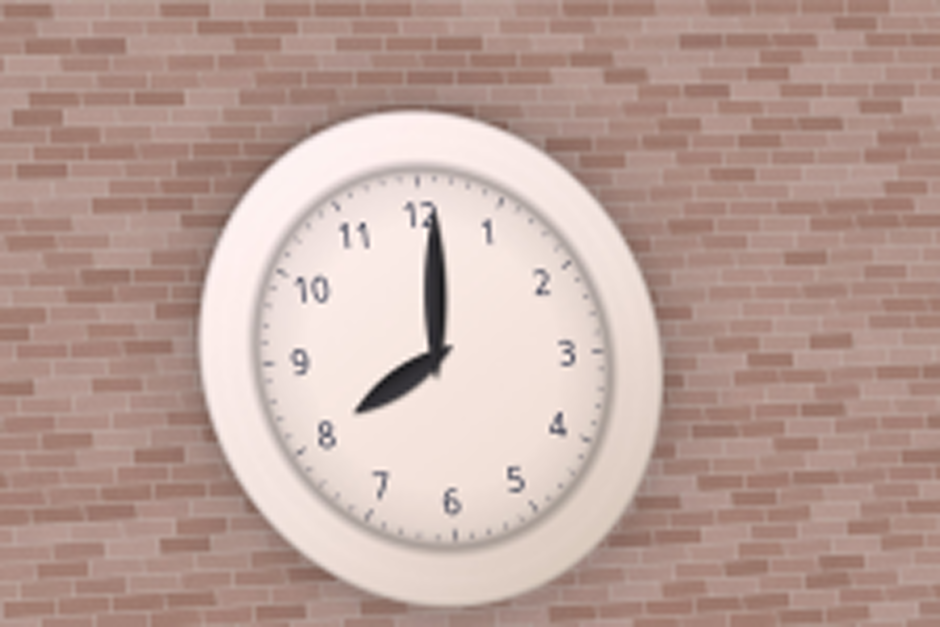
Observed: 8h01
